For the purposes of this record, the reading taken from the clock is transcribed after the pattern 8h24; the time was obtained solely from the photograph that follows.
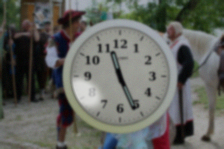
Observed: 11h26
